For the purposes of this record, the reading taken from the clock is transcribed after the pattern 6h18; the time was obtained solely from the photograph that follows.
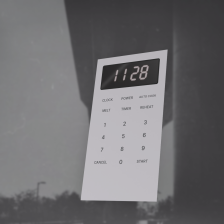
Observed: 11h28
